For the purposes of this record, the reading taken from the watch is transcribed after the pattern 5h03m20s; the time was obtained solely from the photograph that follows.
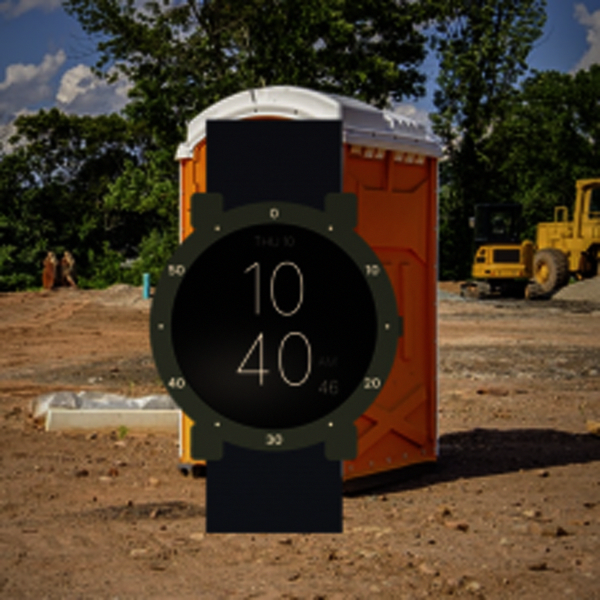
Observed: 10h40m46s
